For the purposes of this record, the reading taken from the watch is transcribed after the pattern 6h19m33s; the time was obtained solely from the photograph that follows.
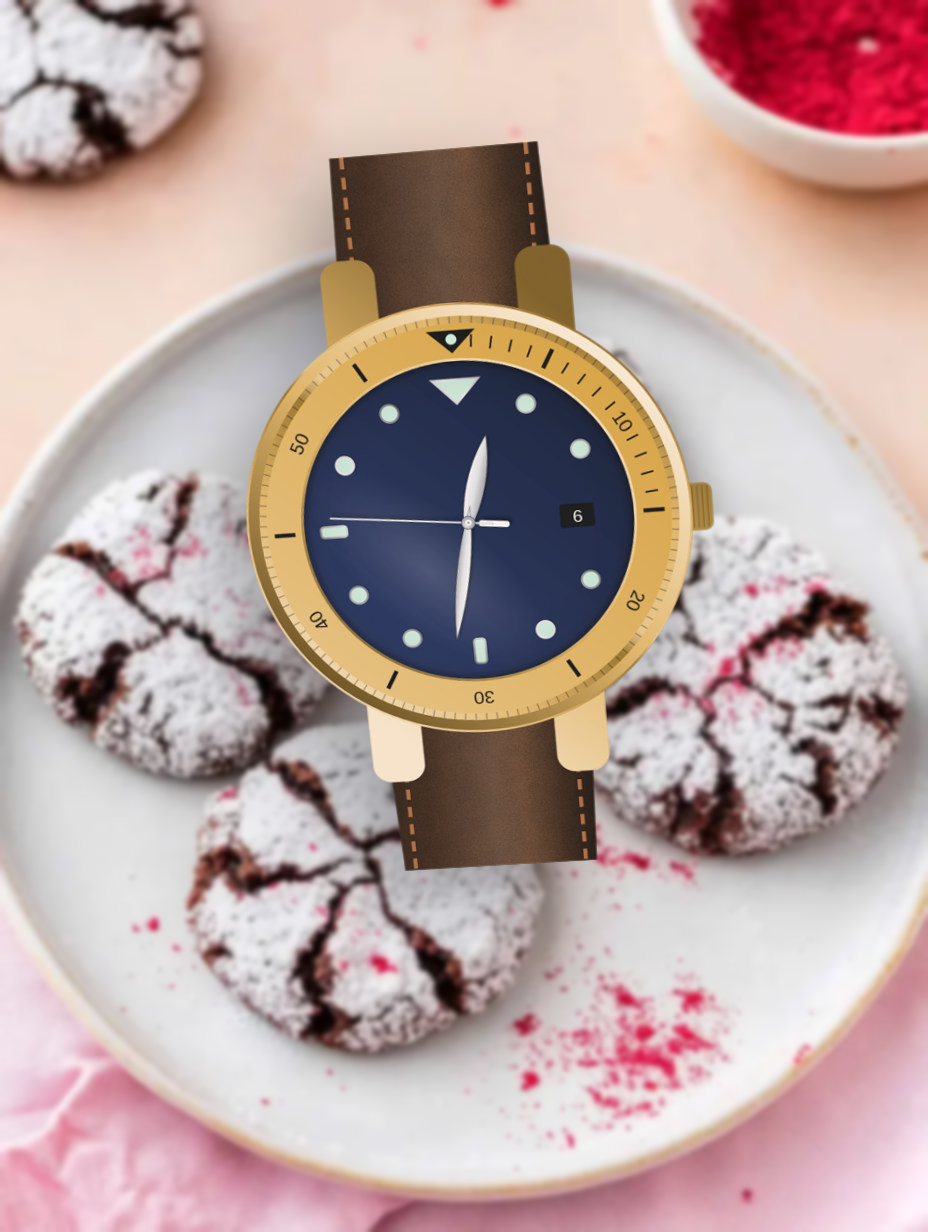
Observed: 12h31m46s
